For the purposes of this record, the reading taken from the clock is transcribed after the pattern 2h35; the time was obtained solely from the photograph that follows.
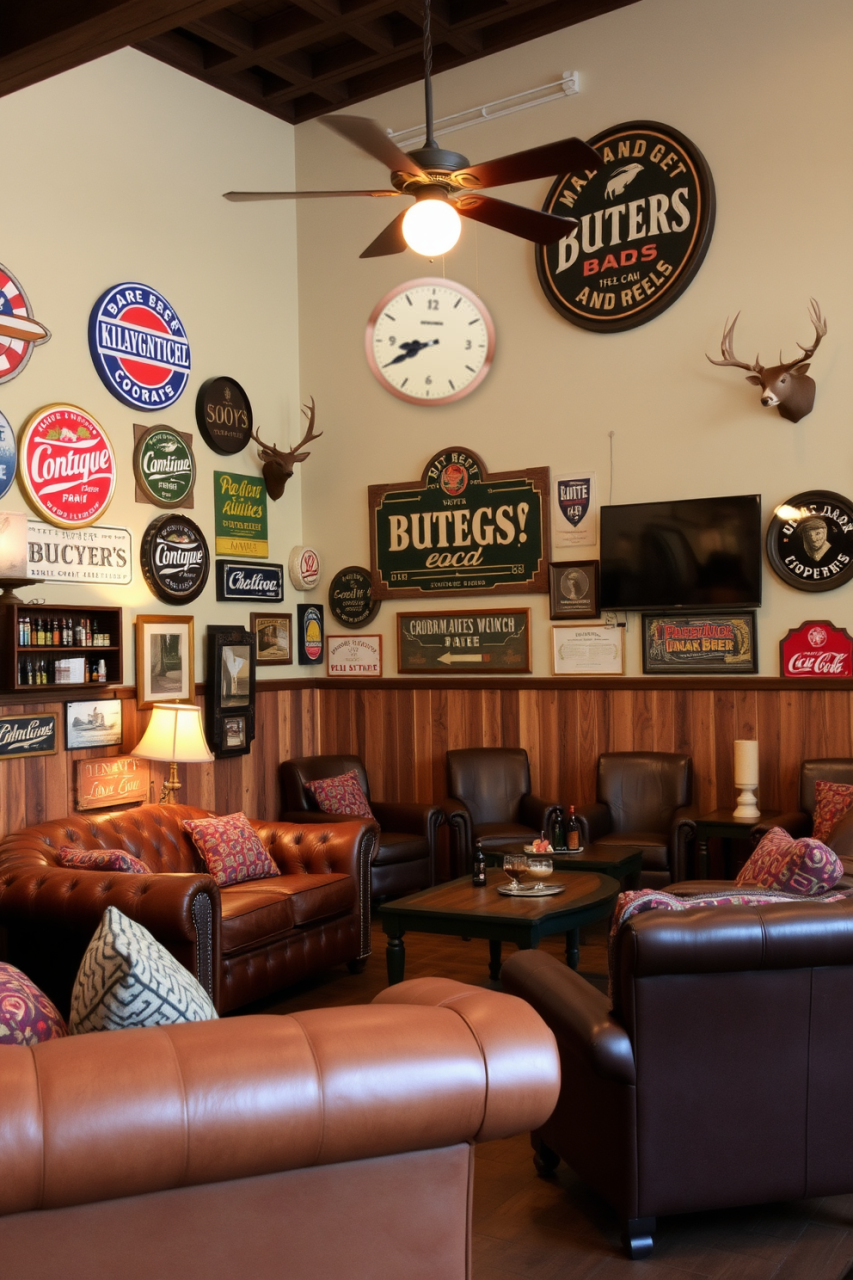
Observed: 8h40
